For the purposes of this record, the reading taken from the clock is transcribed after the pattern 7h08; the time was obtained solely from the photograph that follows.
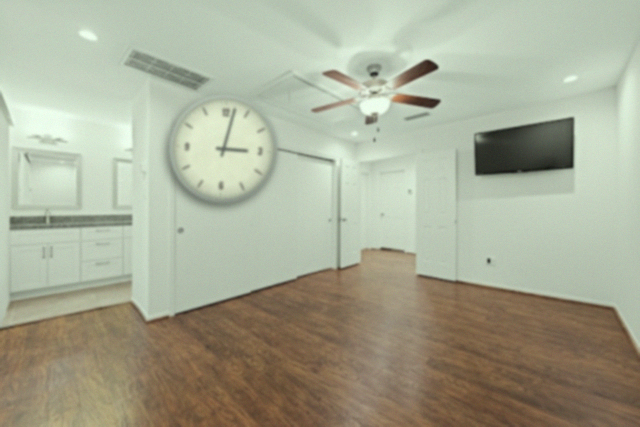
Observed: 3h02
